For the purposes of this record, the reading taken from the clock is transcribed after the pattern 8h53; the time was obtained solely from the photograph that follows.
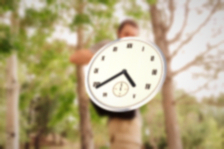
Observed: 4h39
